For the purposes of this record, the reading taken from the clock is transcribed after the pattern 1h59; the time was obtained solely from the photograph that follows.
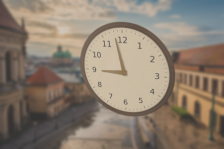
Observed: 8h58
